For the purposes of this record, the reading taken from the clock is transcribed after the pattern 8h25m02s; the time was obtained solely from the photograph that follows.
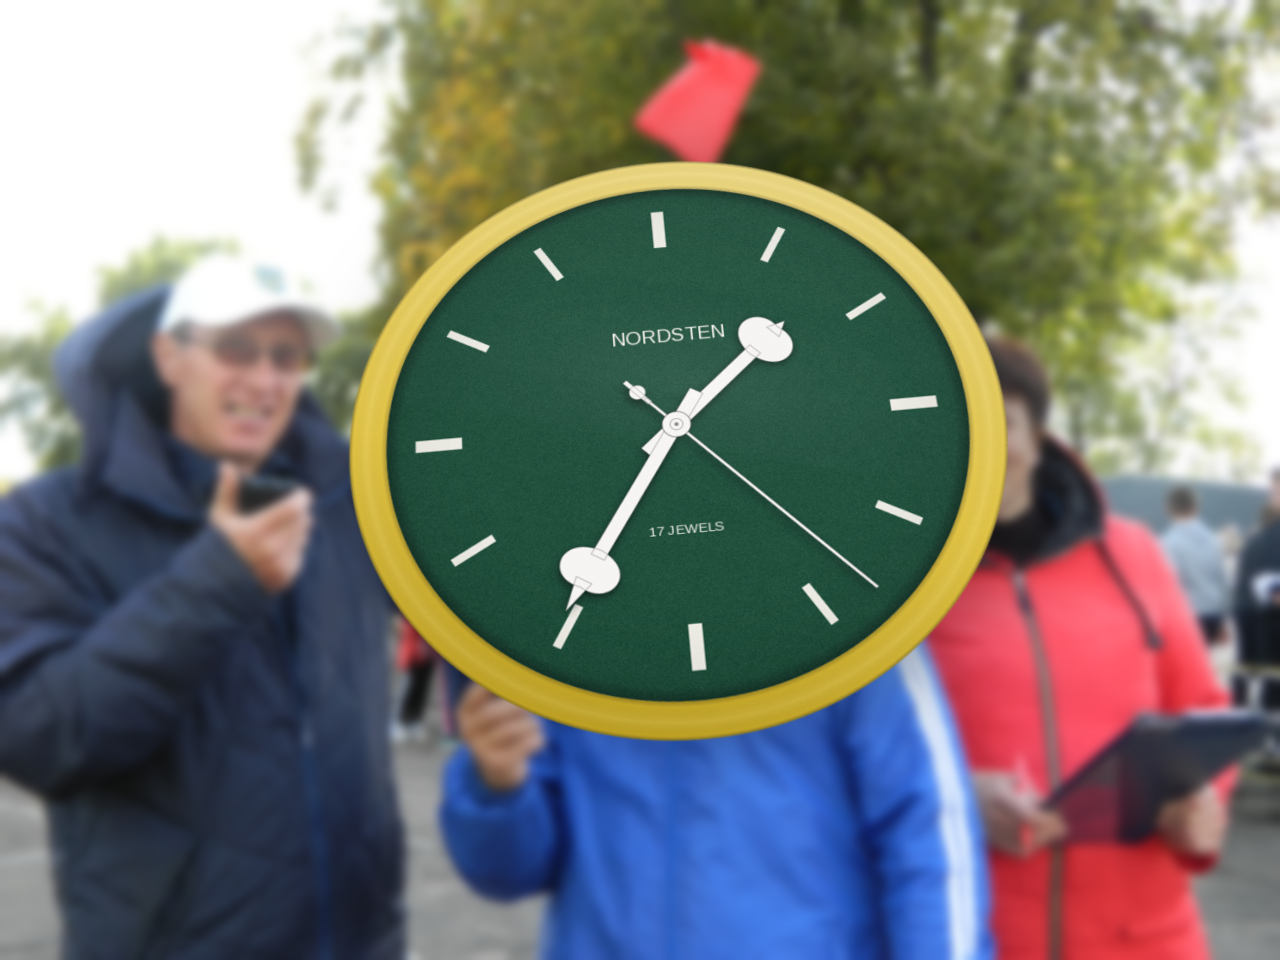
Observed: 1h35m23s
